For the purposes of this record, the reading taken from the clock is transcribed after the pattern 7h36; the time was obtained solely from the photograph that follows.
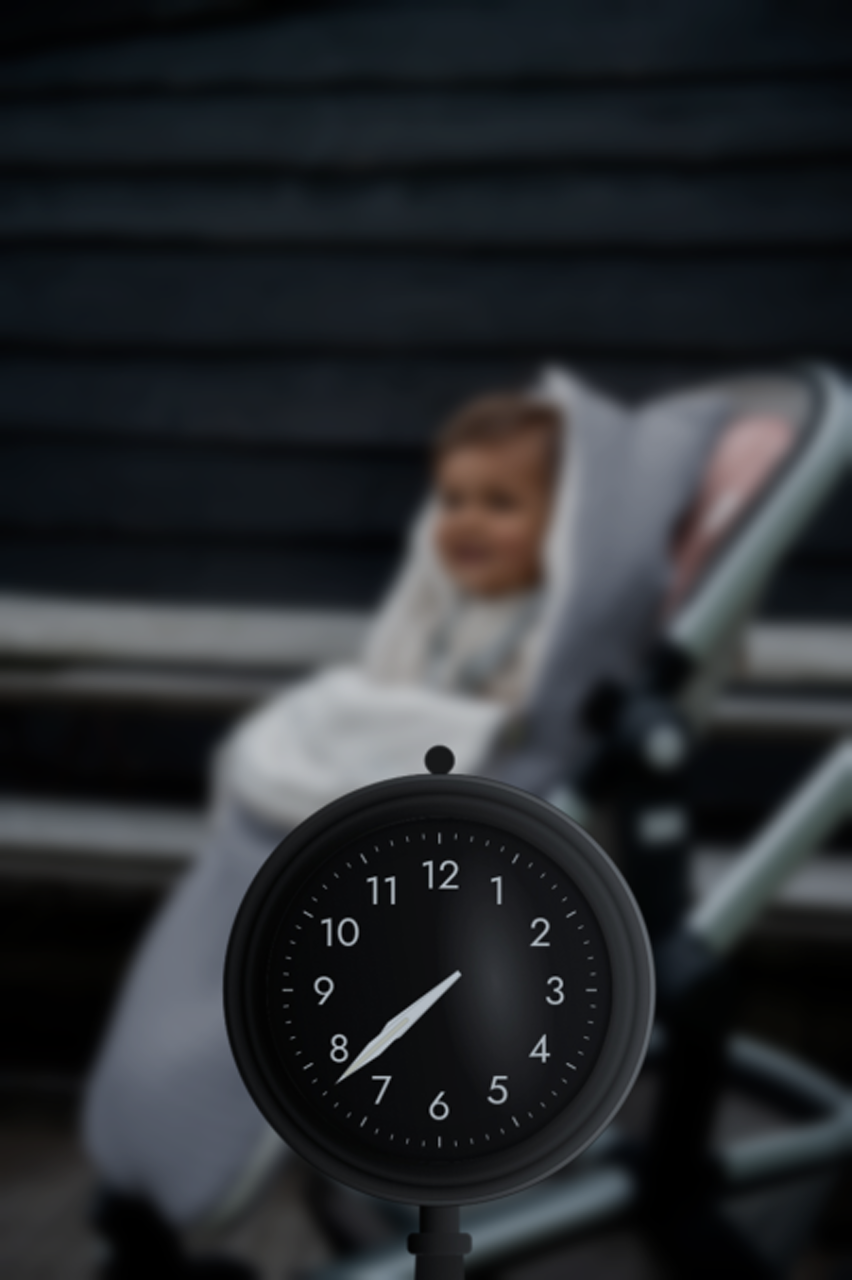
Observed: 7h38
